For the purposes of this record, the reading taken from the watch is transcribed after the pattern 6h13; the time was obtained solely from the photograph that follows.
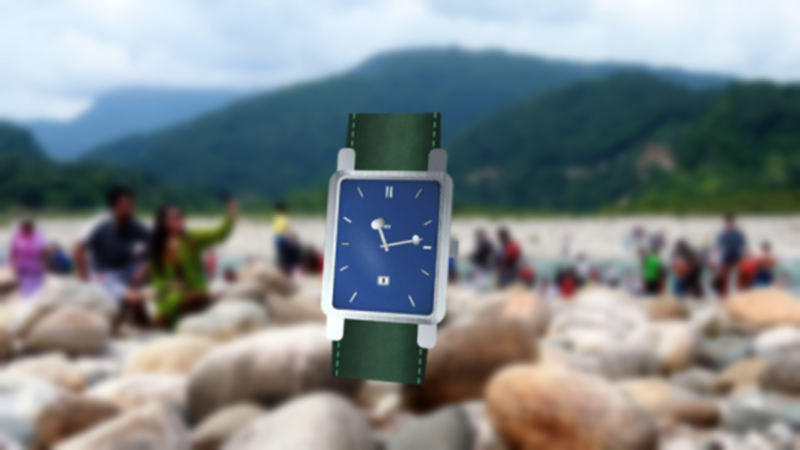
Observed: 11h13
